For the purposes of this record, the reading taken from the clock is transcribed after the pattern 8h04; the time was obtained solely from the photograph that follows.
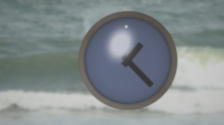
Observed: 1h23
